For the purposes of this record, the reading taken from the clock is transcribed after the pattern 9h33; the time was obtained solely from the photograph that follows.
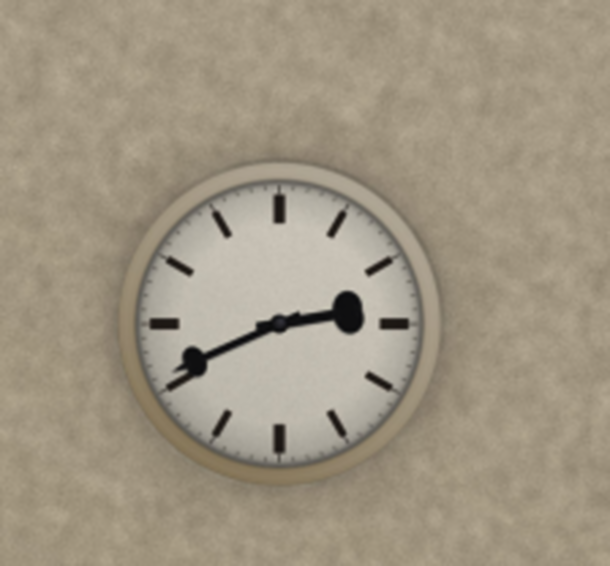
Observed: 2h41
